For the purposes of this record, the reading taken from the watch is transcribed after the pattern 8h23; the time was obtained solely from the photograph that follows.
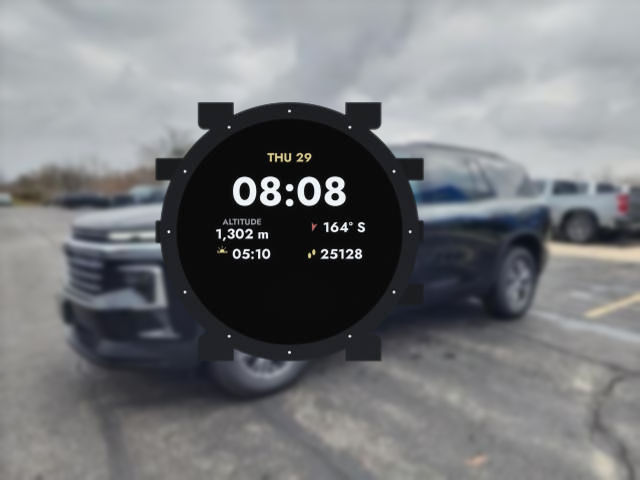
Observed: 8h08
